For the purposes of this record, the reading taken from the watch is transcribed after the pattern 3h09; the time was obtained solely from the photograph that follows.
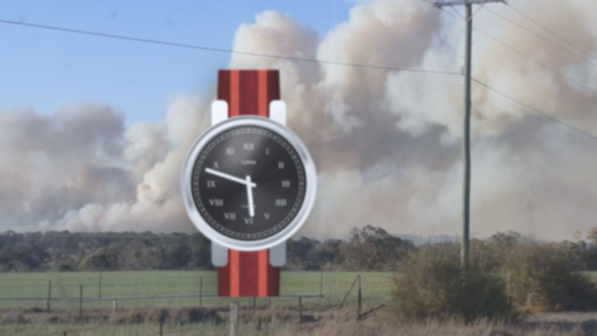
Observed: 5h48
